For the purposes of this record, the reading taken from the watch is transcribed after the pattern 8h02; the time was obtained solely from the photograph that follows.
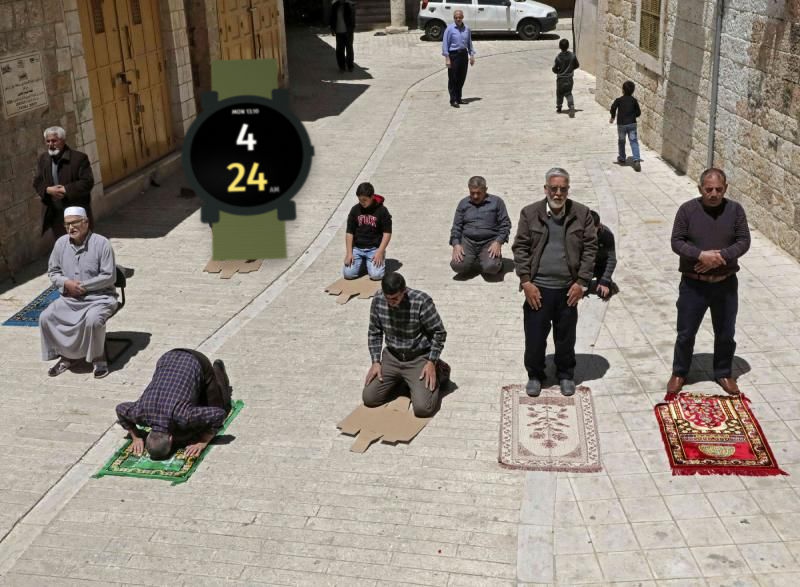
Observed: 4h24
